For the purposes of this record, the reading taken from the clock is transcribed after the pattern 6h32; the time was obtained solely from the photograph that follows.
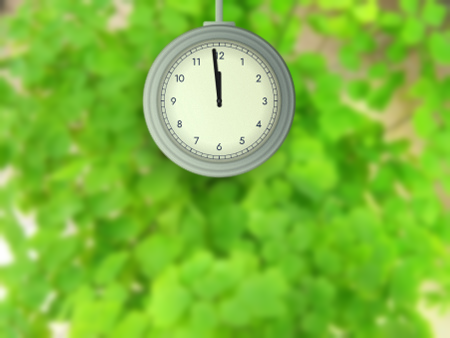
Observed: 11h59
